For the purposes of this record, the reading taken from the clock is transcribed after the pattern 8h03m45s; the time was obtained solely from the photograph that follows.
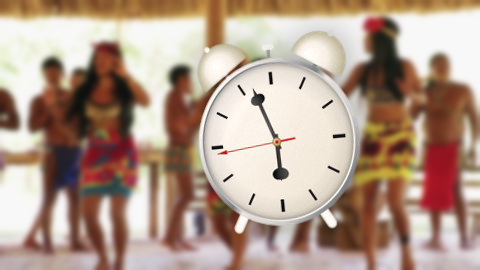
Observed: 5h56m44s
